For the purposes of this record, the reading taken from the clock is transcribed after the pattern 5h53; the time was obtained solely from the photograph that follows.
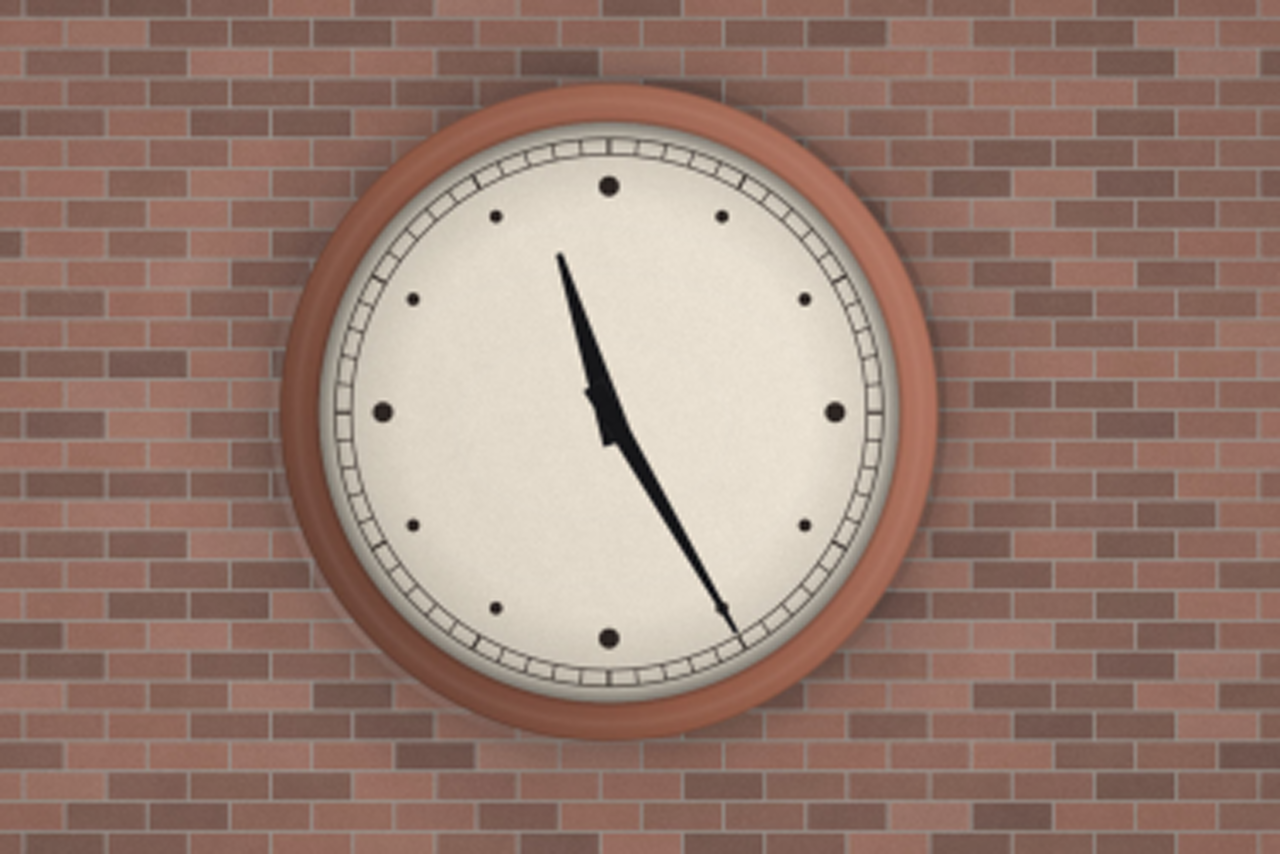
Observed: 11h25
